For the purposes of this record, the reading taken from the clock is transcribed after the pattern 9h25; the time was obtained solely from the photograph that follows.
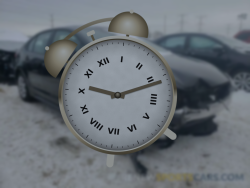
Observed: 10h16
